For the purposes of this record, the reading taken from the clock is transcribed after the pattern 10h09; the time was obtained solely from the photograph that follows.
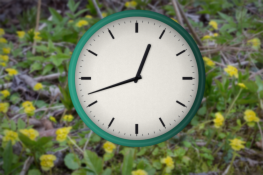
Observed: 12h42
